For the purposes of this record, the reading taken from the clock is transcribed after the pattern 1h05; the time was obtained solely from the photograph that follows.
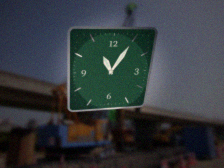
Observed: 11h05
